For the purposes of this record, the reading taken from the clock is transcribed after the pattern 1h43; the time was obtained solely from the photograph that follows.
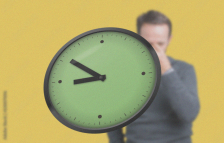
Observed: 8h51
